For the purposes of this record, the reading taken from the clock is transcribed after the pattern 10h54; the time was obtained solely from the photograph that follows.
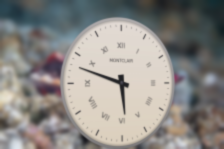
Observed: 5h48
